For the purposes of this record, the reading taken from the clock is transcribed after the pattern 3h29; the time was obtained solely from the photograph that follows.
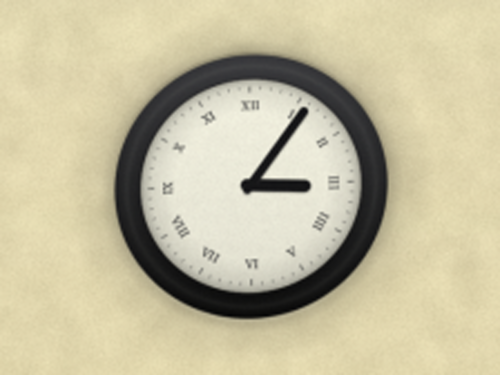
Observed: 3h06
